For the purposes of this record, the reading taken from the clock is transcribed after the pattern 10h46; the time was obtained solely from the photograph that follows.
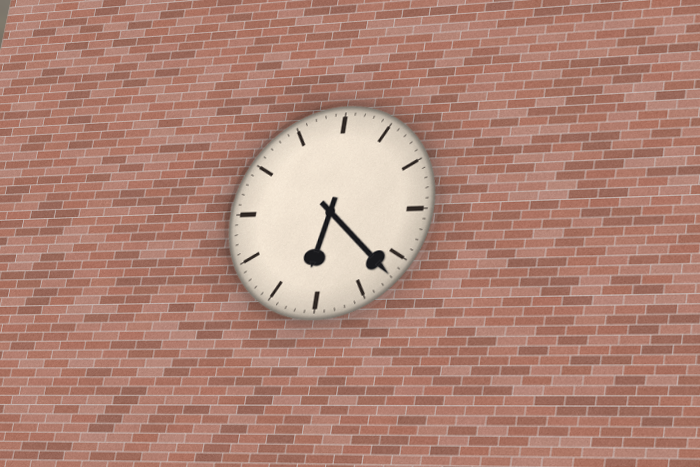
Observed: 6h22
